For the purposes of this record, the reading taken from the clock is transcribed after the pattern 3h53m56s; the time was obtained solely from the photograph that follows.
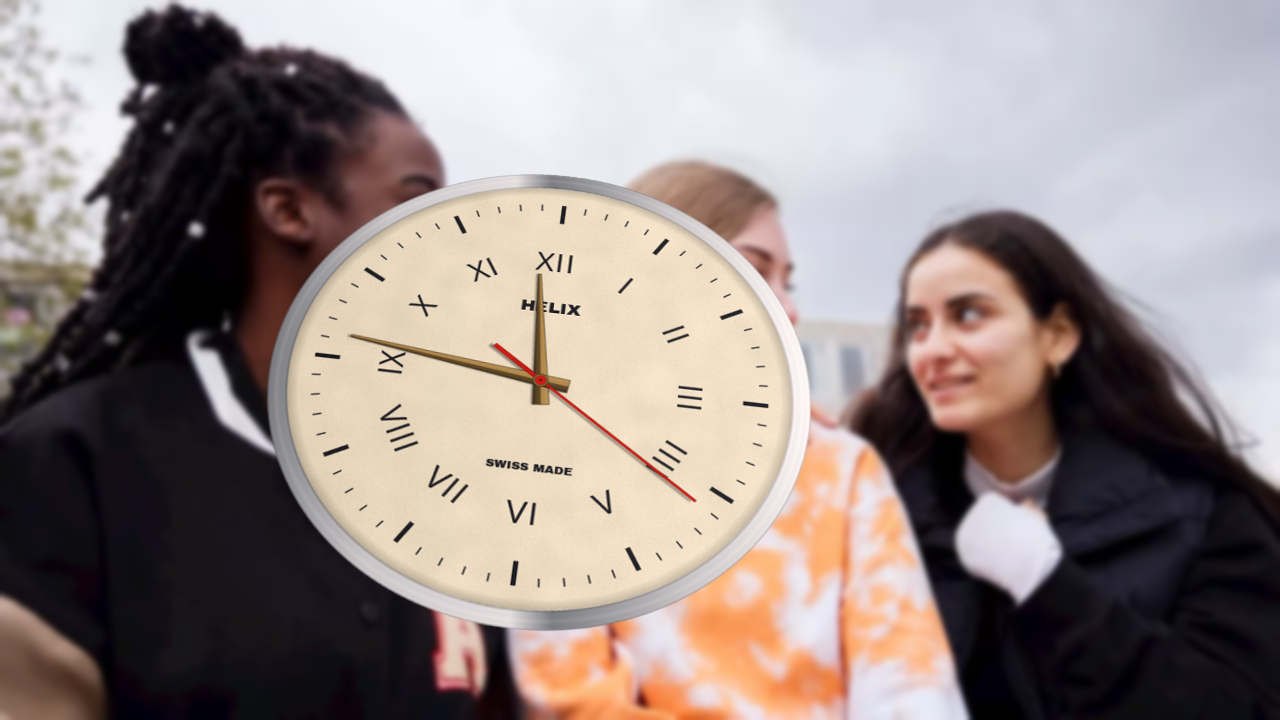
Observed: 11h46m21s
